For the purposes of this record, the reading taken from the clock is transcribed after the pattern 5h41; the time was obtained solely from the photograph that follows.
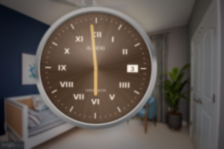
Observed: 5h59
